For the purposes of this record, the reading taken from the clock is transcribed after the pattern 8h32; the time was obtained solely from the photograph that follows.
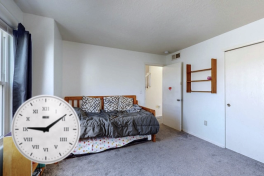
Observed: 9h09
